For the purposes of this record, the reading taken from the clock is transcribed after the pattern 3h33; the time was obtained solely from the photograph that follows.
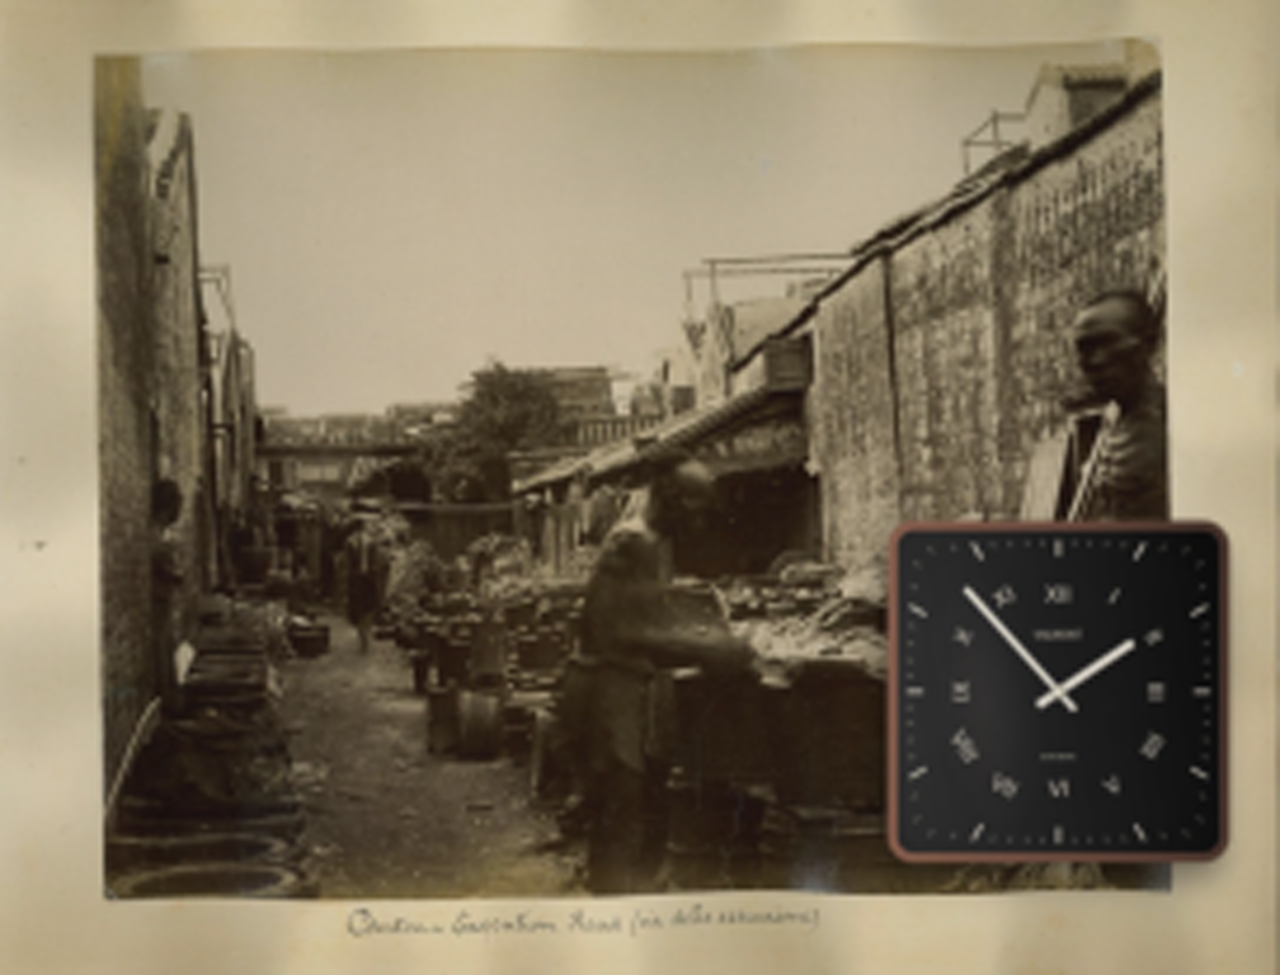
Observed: 1h53
